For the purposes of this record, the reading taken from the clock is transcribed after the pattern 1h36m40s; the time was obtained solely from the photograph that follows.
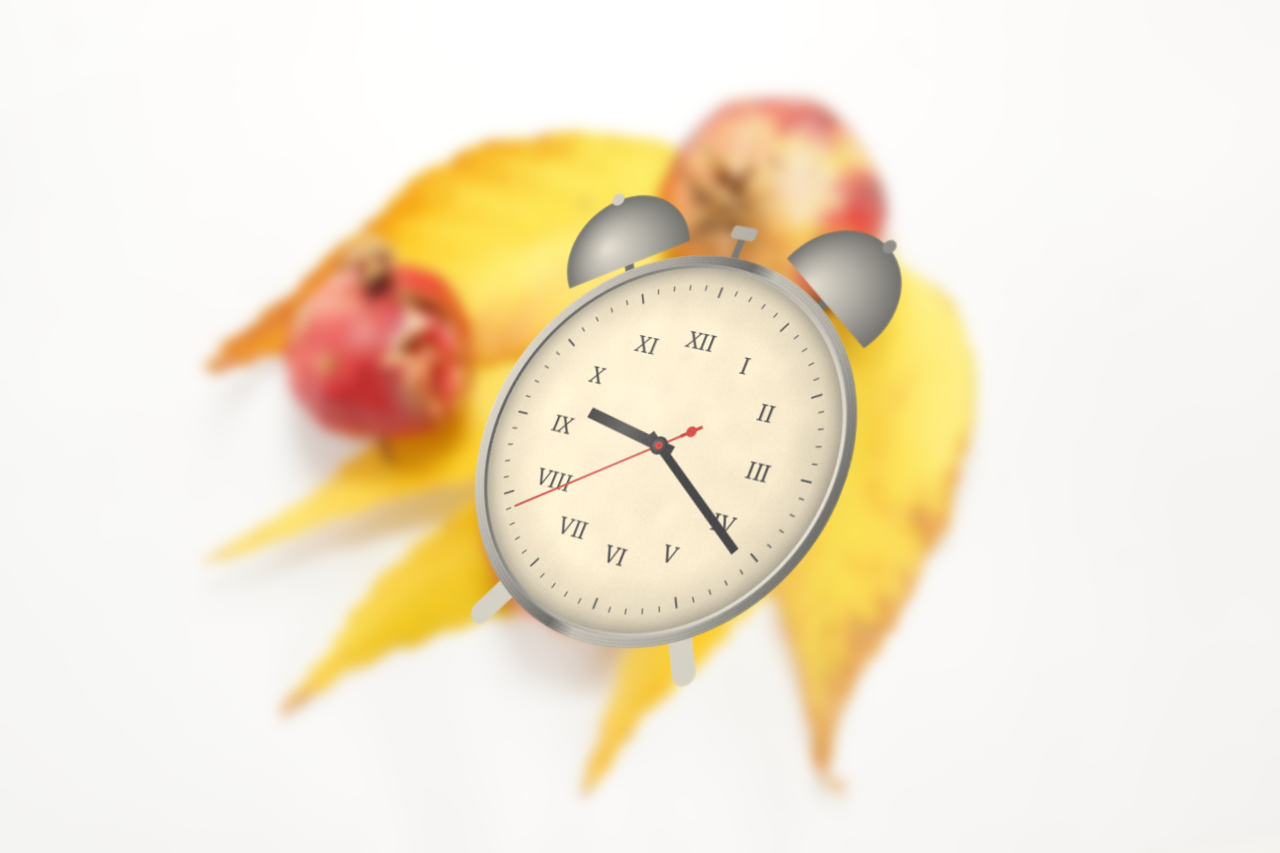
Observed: 9h20m39s
